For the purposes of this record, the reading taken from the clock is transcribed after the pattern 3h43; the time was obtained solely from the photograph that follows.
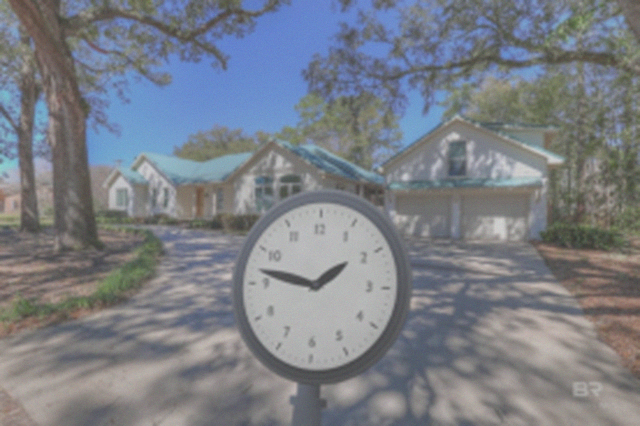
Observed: 1h47
